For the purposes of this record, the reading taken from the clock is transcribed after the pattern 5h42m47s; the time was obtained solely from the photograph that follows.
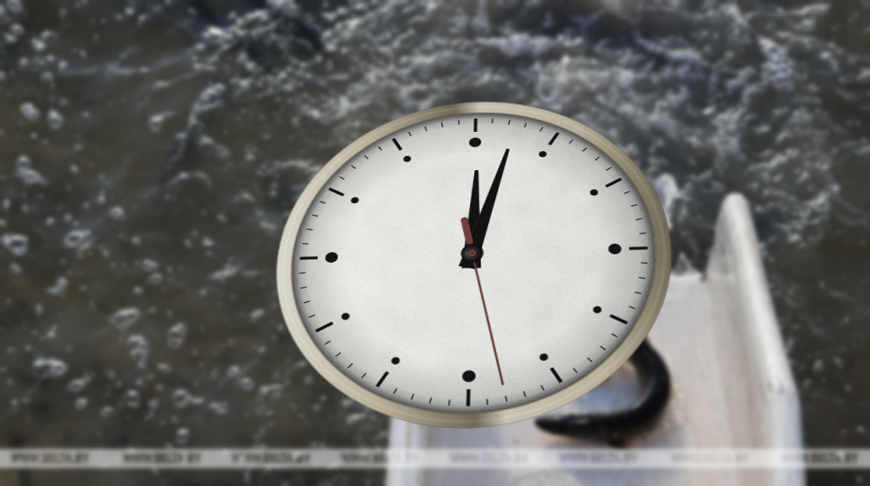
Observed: 12h02m28s
